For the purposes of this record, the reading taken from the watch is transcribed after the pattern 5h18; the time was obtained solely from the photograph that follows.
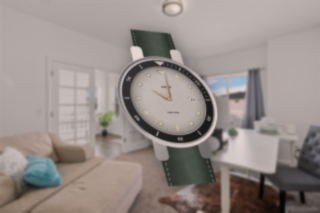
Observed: 10h01
